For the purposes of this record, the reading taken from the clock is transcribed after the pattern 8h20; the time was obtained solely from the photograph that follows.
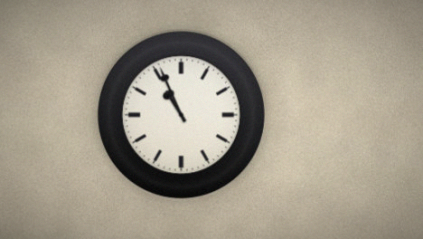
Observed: 10h56
